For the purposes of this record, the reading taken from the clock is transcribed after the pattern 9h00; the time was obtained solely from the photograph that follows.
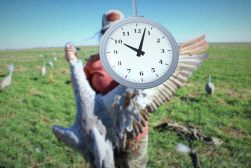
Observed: 10h03
